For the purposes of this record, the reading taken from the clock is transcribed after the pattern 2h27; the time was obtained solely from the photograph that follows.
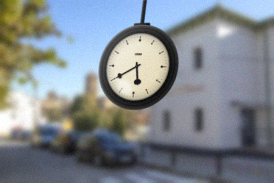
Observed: 5h40
